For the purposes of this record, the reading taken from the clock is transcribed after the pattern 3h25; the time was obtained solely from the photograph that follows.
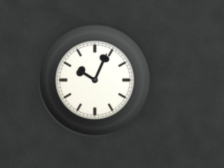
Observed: 10h04
